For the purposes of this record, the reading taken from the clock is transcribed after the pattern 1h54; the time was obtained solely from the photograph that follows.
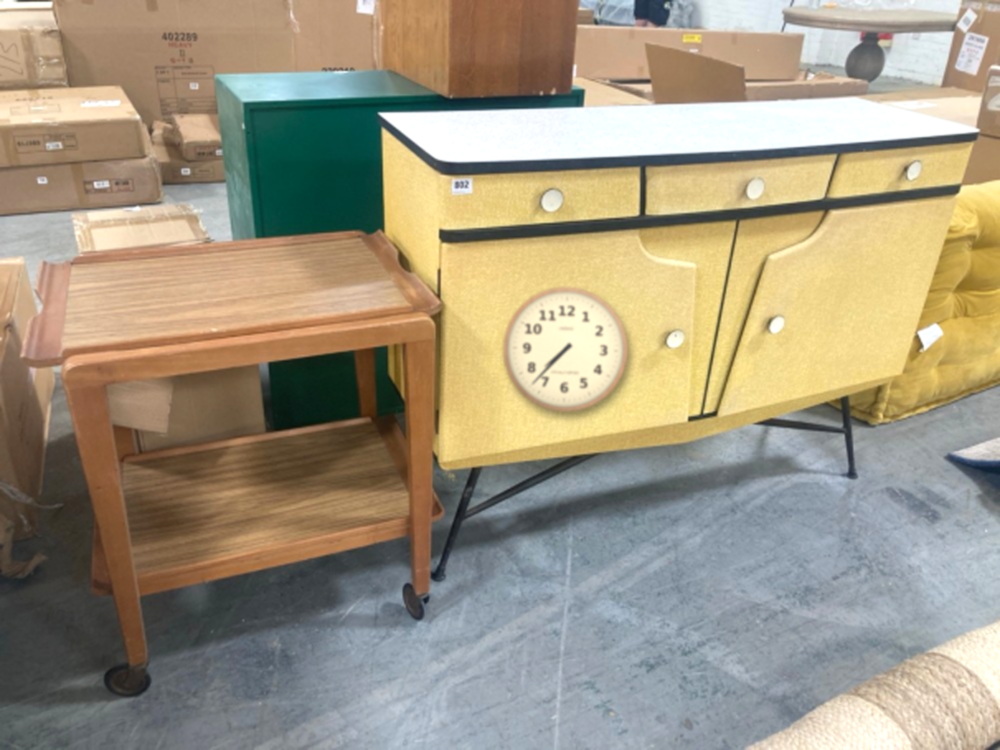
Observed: 7h37
